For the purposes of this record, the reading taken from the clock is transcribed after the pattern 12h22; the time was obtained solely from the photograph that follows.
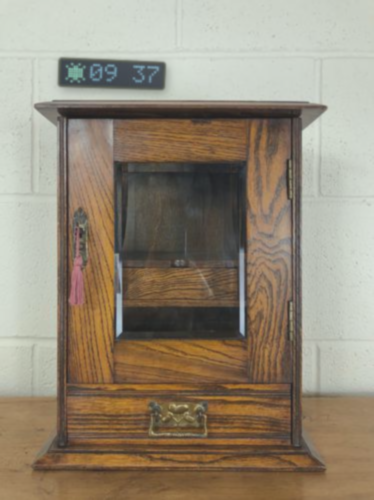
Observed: 9h37
